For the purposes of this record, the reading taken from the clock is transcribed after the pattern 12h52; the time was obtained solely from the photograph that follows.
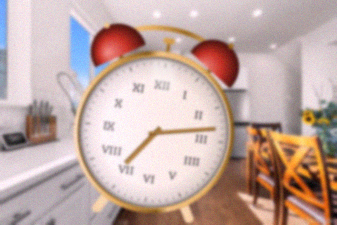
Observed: 7h13
